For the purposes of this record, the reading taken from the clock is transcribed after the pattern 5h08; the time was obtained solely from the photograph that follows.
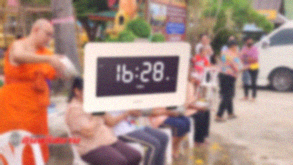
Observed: 16h28
